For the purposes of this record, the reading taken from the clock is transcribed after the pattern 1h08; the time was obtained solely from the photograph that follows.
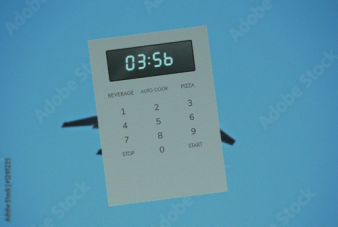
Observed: 3h56
